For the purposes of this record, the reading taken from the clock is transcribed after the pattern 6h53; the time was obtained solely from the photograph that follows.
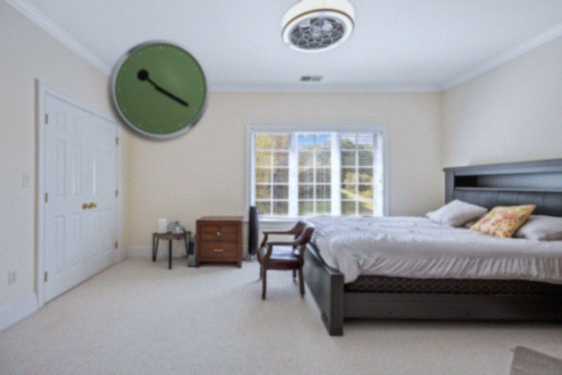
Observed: 10h20
